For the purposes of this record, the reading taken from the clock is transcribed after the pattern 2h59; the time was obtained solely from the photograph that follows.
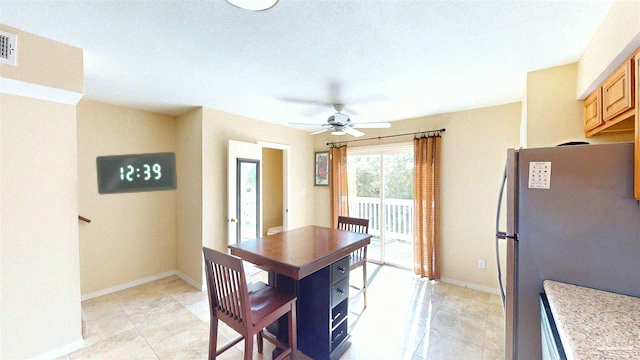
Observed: 12h39
